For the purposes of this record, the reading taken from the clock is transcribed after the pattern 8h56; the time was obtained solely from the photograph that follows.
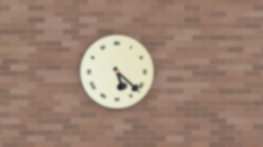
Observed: 5h22
